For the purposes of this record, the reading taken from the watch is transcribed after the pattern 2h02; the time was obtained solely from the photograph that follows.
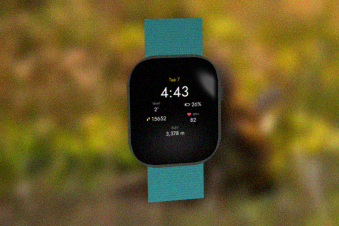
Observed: 4h43
